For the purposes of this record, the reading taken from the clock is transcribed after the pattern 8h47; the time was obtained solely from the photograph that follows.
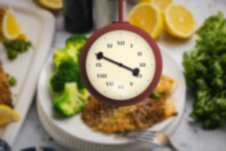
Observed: 3h49
